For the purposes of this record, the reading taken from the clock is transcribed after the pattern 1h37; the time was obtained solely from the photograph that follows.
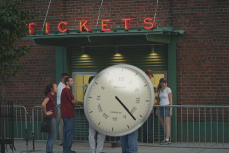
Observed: 4h22
